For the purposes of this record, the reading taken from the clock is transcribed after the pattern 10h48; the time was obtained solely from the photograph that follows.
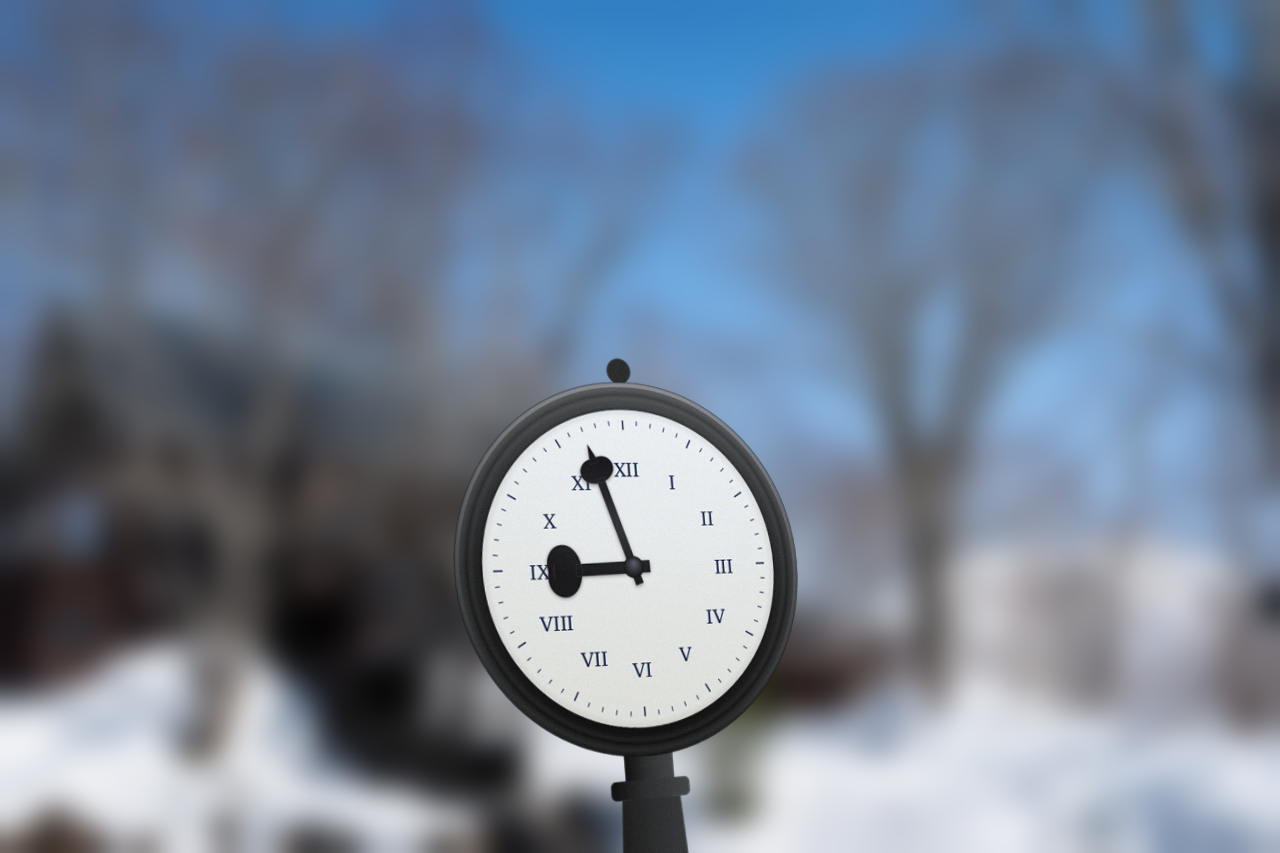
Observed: 8h57
